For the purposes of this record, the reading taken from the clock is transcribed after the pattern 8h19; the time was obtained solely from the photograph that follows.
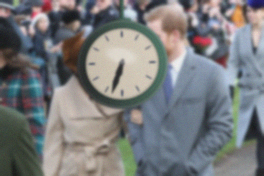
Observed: 6h33
